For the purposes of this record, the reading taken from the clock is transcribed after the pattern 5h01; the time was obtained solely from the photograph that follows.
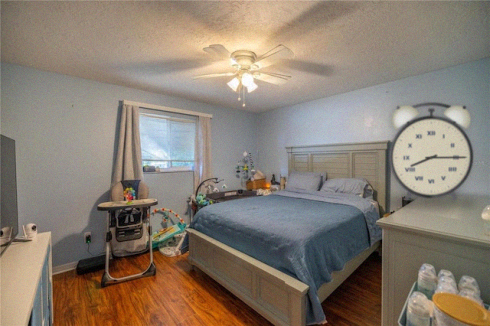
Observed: 8h15
